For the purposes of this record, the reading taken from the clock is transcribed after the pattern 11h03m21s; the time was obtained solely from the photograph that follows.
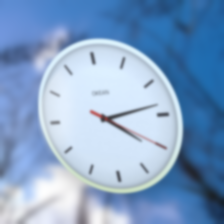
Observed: 4h13m20s
